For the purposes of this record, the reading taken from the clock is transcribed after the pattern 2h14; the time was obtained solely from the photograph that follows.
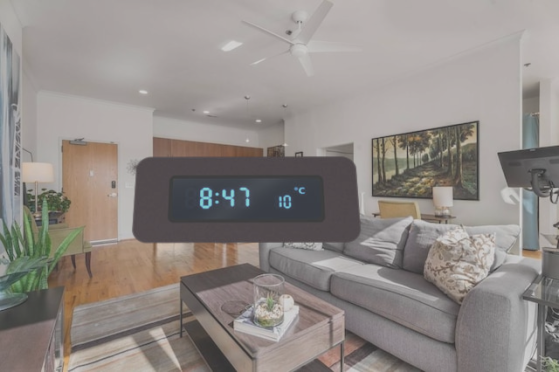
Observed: 8h47
